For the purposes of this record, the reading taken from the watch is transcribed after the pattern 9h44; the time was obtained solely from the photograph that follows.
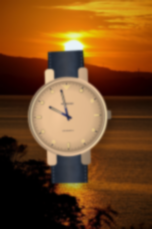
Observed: 9h58
